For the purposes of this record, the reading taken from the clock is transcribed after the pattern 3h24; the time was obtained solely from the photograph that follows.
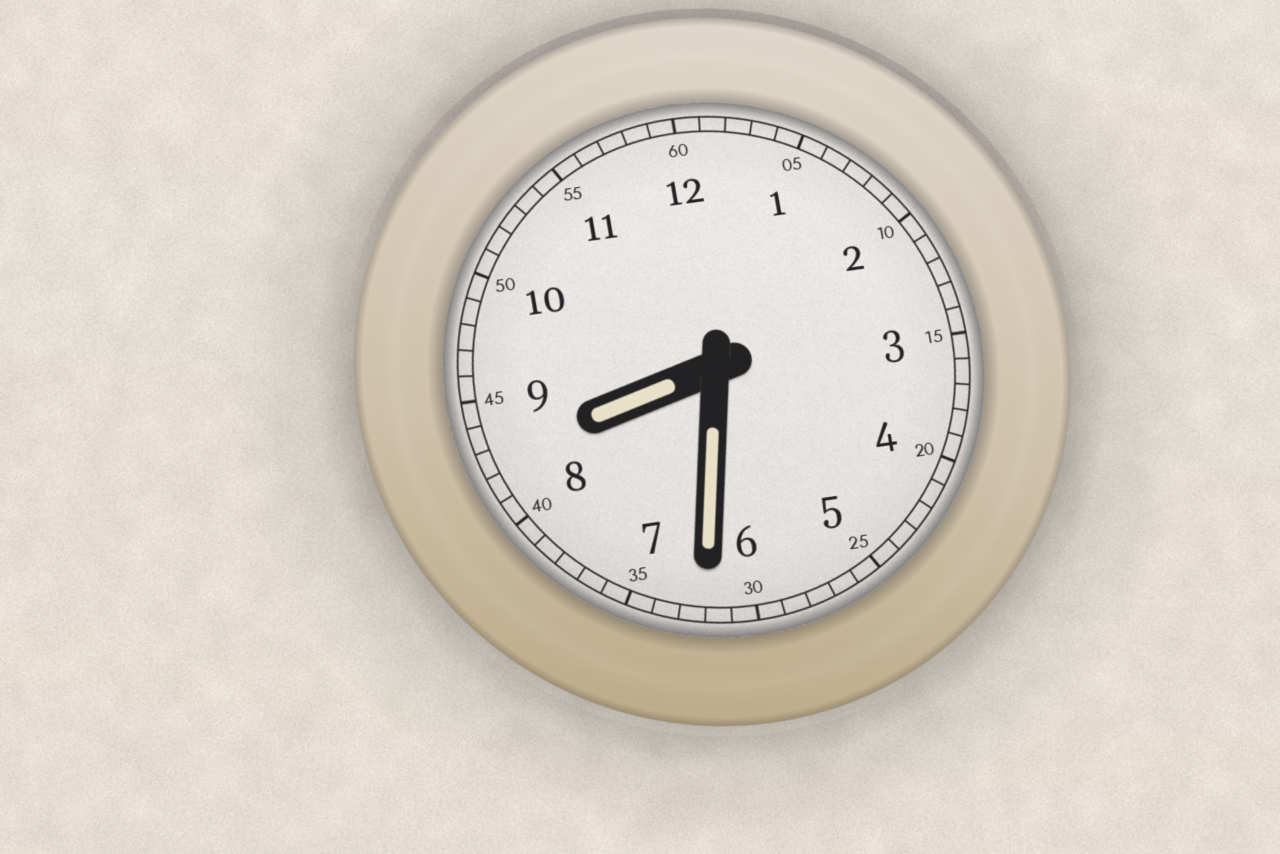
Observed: 8h32
